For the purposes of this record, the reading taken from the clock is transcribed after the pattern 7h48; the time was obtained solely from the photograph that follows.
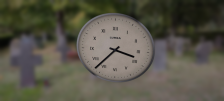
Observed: 3h37
